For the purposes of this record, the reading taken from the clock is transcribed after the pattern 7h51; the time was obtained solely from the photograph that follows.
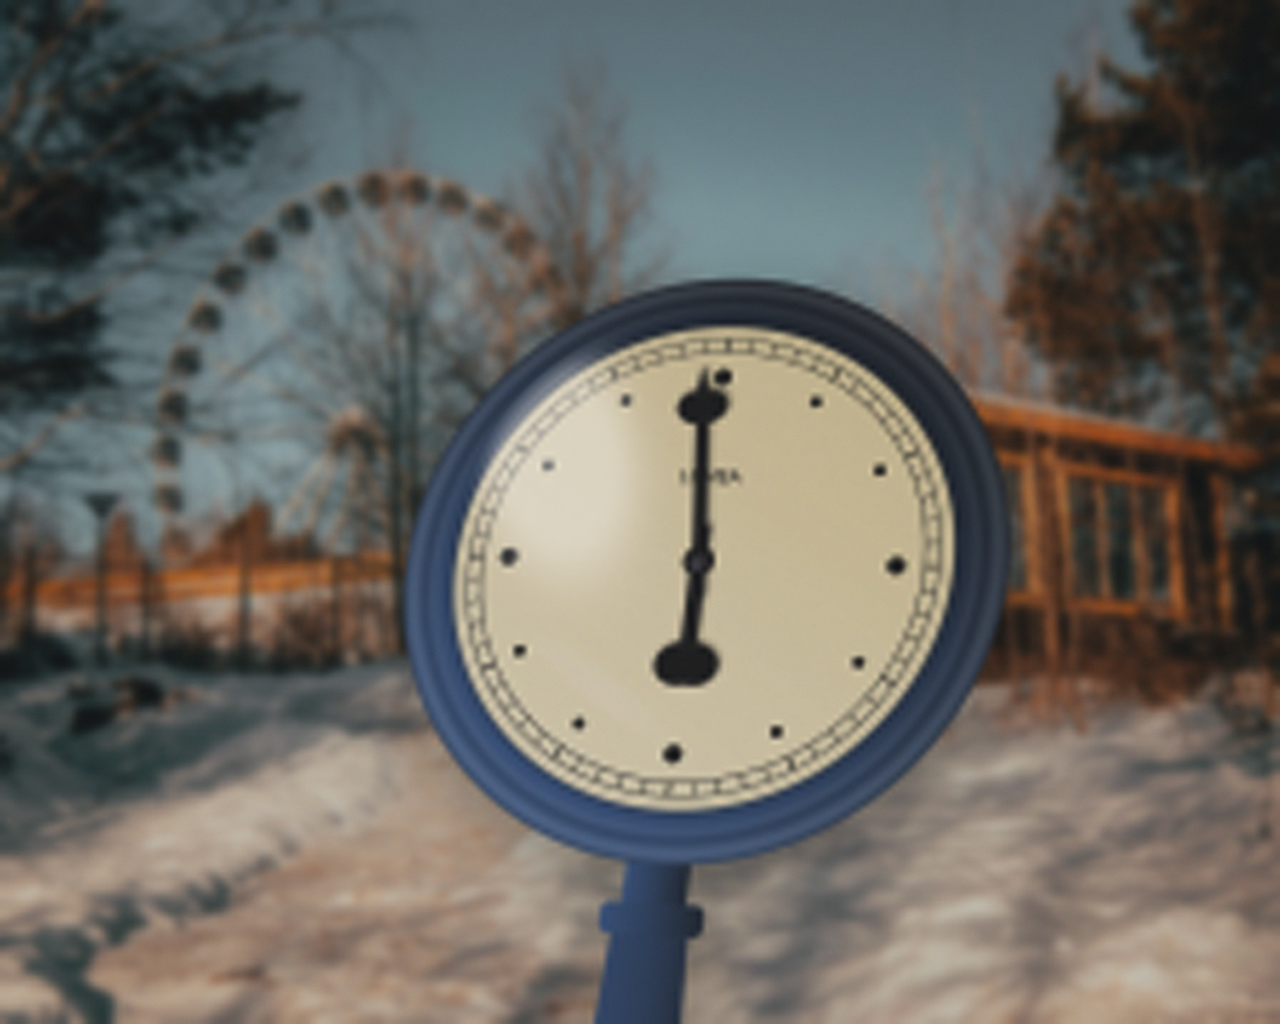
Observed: 5h59
